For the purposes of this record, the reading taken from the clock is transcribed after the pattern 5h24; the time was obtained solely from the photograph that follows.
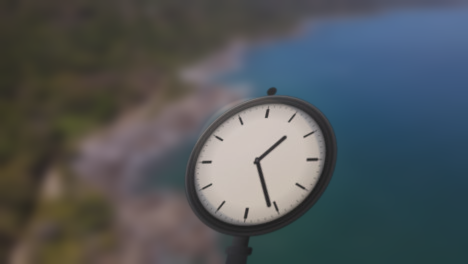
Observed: 1h26
